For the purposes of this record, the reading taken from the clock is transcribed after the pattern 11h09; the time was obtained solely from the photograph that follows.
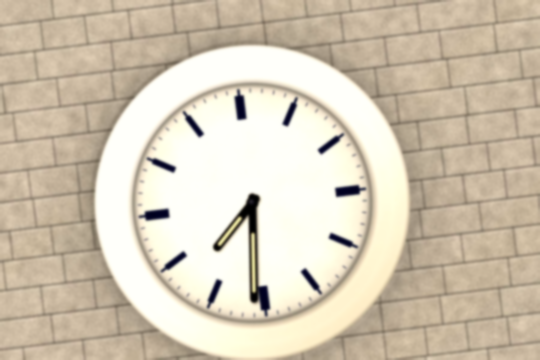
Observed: 7h31
